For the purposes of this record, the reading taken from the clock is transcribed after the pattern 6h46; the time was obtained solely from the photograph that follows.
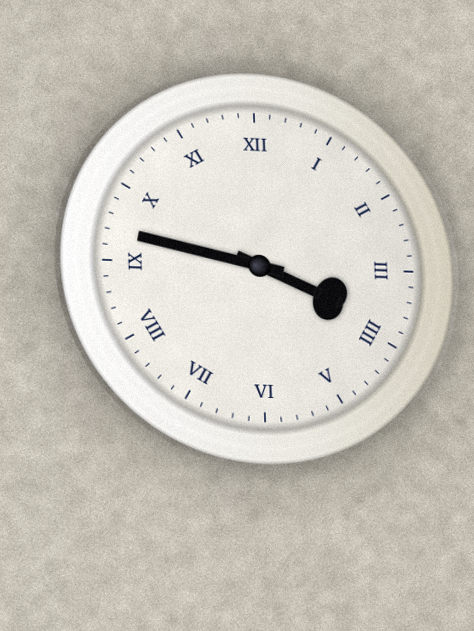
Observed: 3h47
